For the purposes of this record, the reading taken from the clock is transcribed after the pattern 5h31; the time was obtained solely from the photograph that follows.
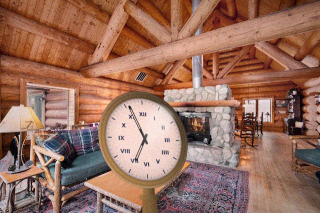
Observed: 6h56
